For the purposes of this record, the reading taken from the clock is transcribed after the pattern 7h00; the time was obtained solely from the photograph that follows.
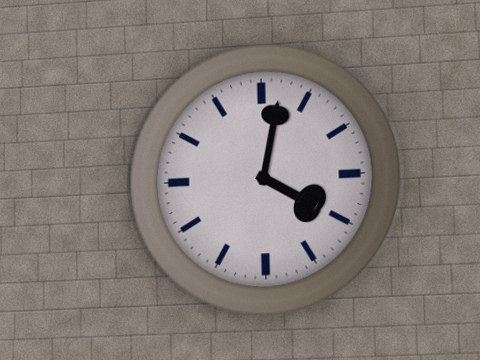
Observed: 4h02
